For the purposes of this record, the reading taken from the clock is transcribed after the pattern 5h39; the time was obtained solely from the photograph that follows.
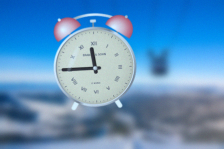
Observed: 11h45
